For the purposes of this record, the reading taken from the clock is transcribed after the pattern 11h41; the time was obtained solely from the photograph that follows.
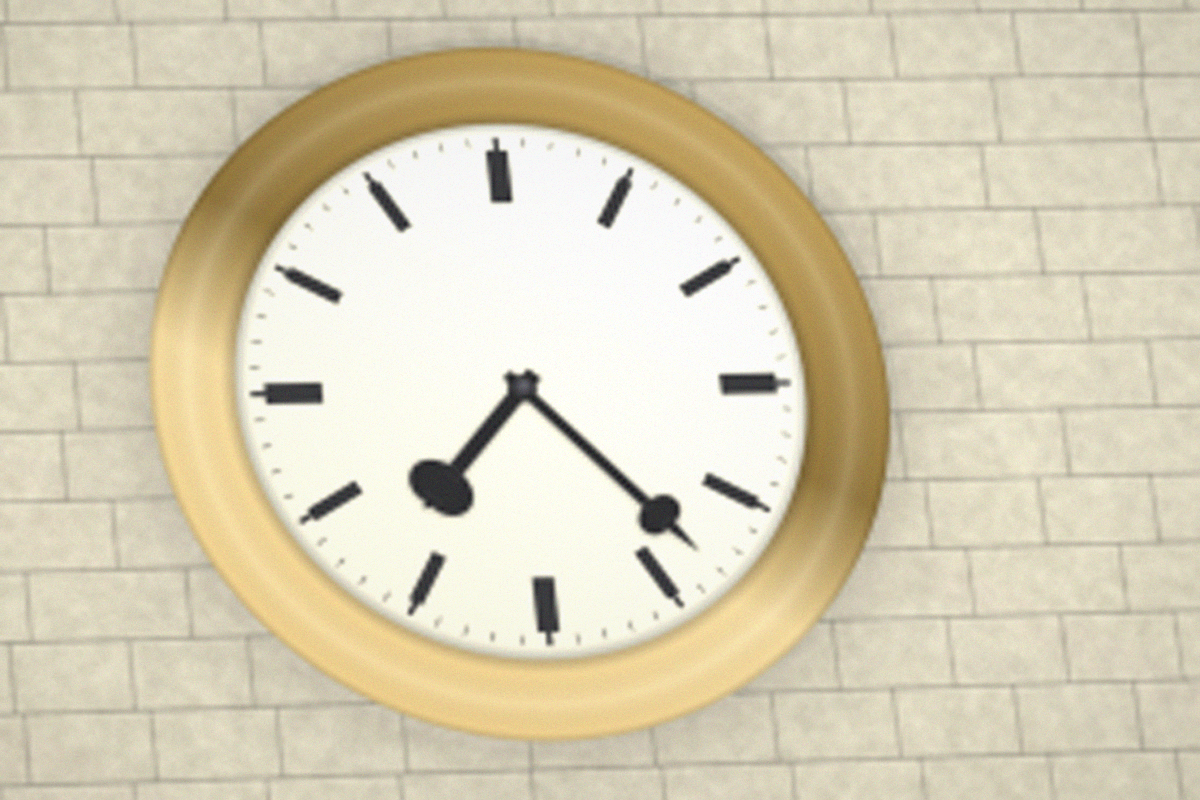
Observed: 7h23
